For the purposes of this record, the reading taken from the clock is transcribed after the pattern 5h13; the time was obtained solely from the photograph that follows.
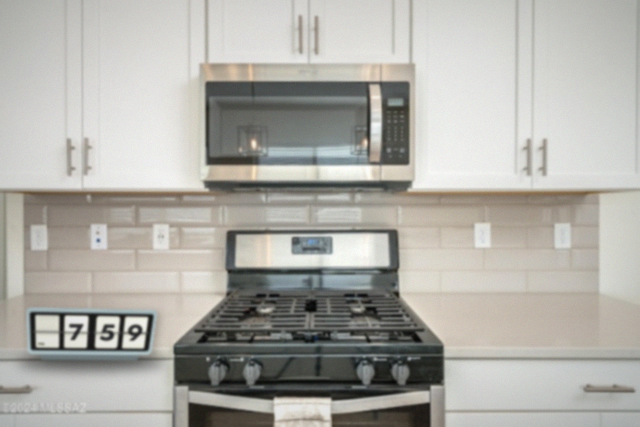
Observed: 7h59
